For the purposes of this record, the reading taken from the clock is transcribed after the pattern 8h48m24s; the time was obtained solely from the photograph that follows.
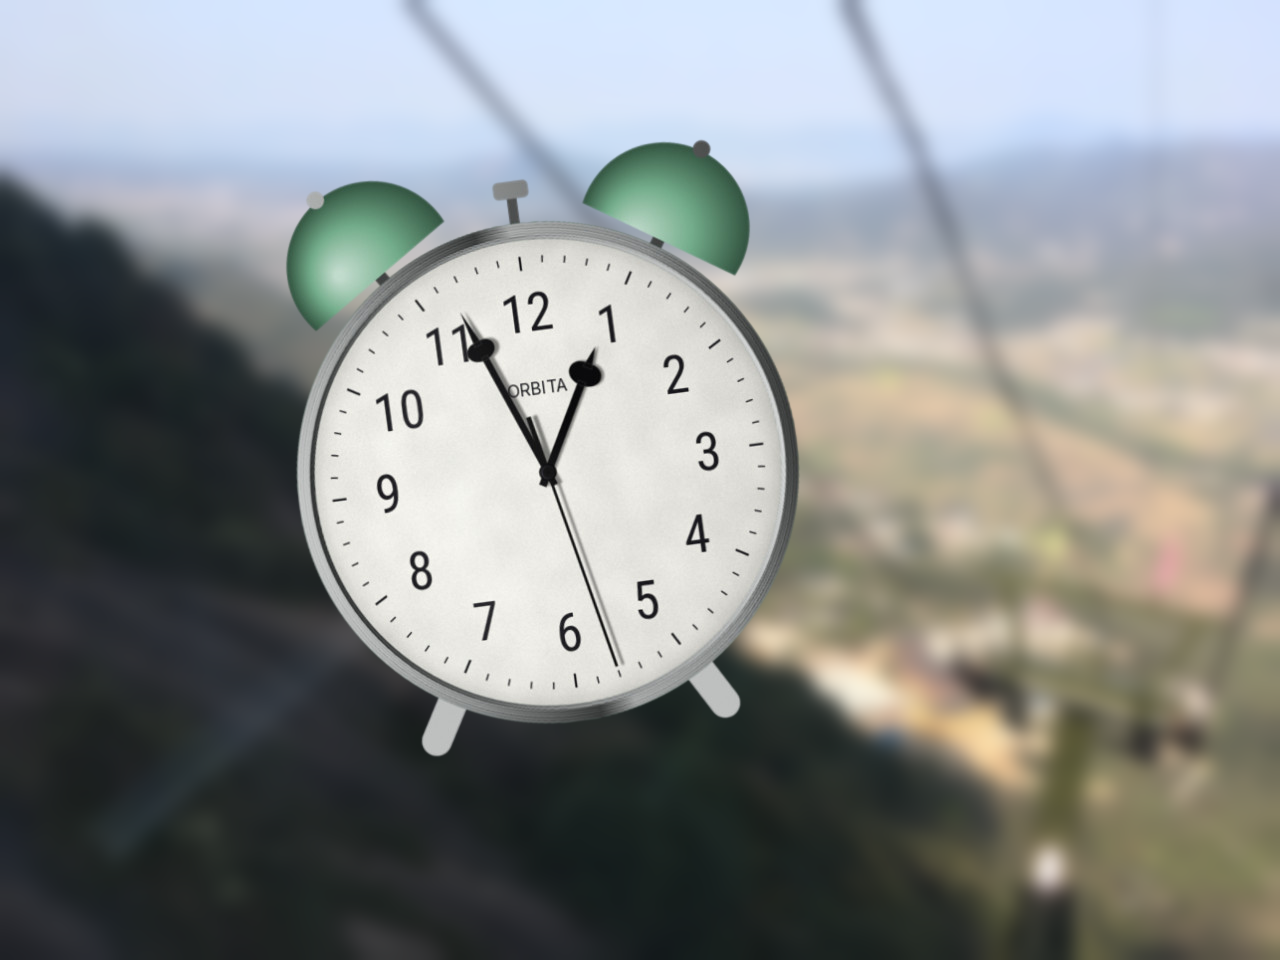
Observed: 12h56m28s
